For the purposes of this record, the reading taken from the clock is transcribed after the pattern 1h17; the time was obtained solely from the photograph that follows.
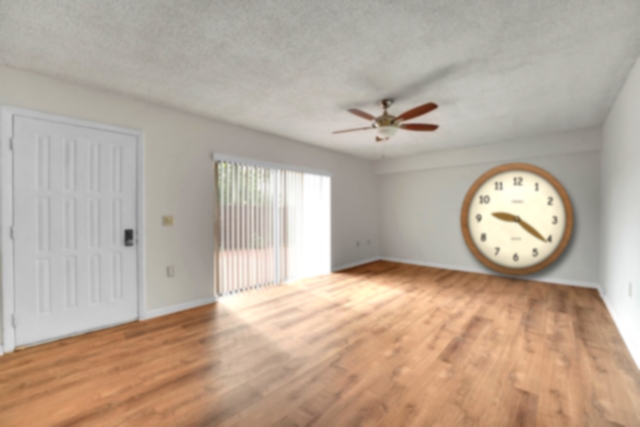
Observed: 9h21
